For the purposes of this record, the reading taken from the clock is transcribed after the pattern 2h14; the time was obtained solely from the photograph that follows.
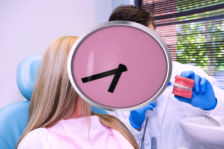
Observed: 6h42
